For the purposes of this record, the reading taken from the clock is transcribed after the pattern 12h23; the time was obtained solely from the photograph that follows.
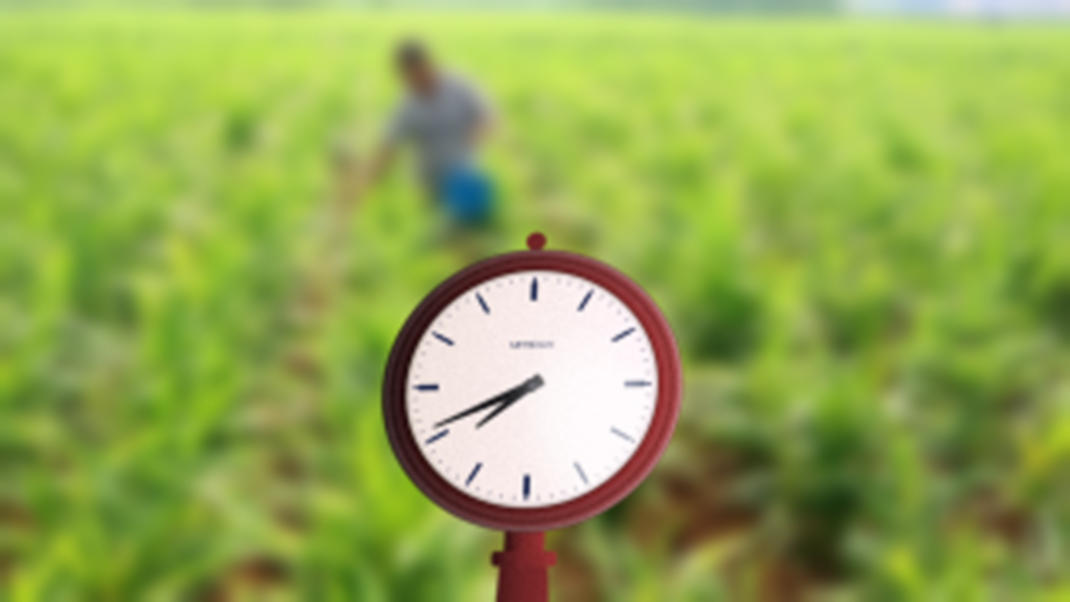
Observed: 7h41
